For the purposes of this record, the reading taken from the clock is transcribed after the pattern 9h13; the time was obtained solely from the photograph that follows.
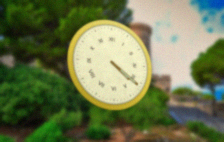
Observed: 4h21
